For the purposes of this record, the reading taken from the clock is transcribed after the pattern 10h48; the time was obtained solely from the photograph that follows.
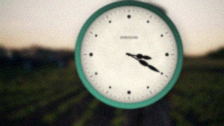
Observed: 3h20
